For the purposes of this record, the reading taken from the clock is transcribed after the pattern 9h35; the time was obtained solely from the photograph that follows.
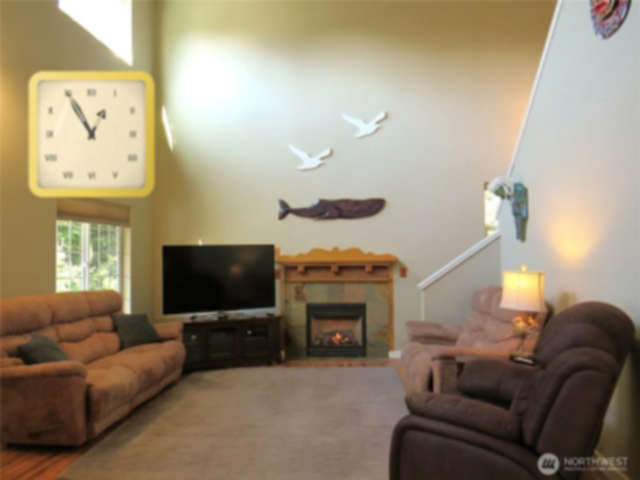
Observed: 12h55
